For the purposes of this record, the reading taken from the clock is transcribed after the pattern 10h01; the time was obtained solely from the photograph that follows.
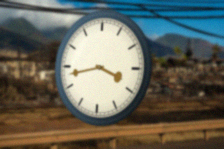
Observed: 3h43
